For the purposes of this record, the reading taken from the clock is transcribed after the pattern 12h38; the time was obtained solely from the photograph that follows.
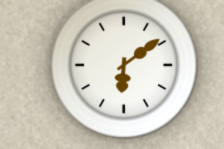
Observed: 6h09
